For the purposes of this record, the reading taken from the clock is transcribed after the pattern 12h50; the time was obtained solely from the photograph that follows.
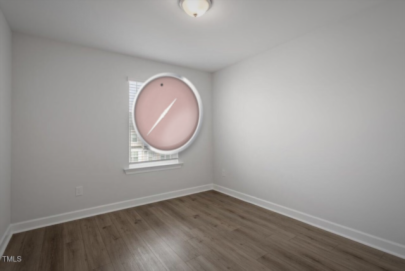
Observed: 1h38
